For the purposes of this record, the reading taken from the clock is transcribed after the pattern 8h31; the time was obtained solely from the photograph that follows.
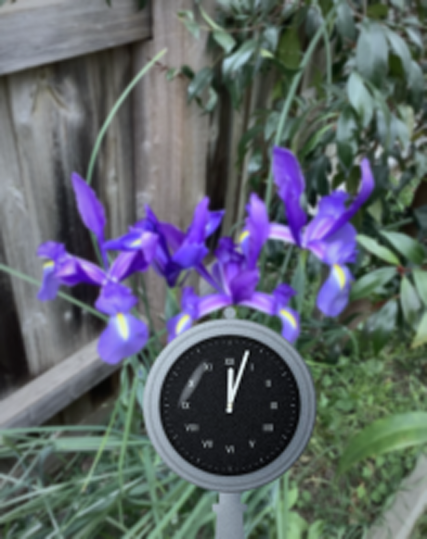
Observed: 12h03
